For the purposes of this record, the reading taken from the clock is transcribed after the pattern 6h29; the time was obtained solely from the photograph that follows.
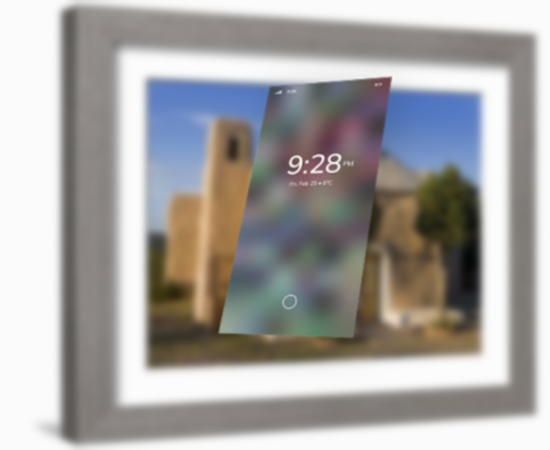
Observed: 9h28
